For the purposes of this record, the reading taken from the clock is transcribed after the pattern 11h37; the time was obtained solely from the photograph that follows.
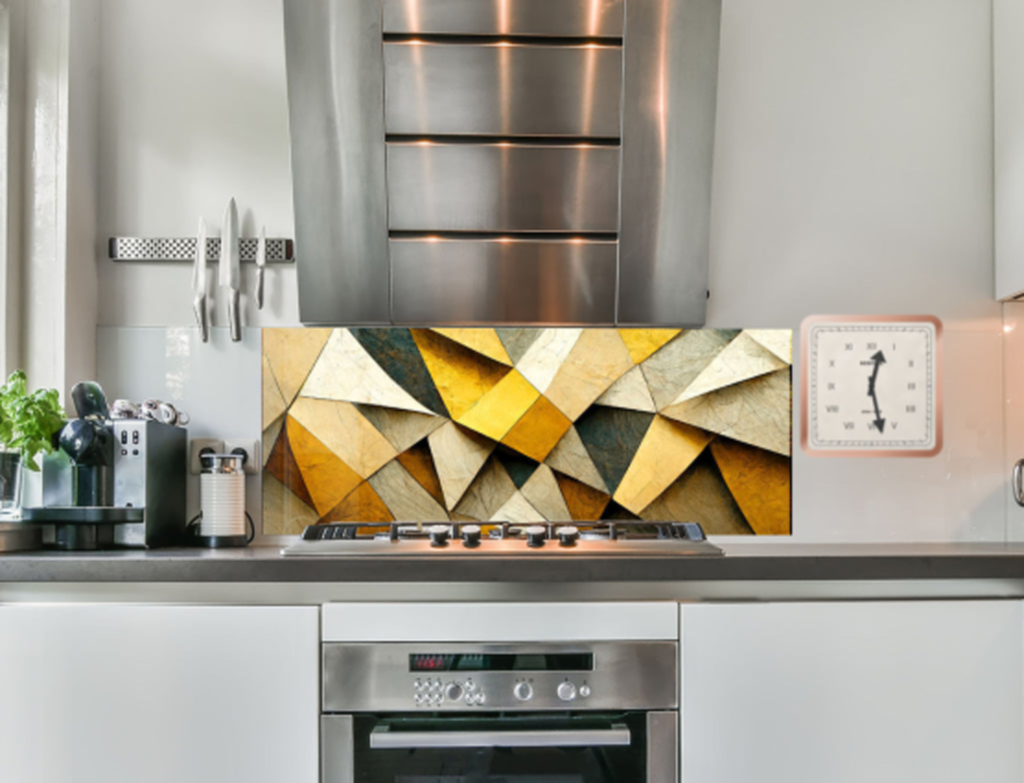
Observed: 12h28
